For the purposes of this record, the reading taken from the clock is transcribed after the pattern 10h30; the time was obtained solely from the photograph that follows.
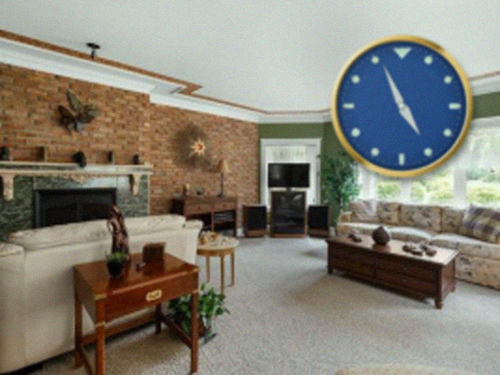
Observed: 4h56
